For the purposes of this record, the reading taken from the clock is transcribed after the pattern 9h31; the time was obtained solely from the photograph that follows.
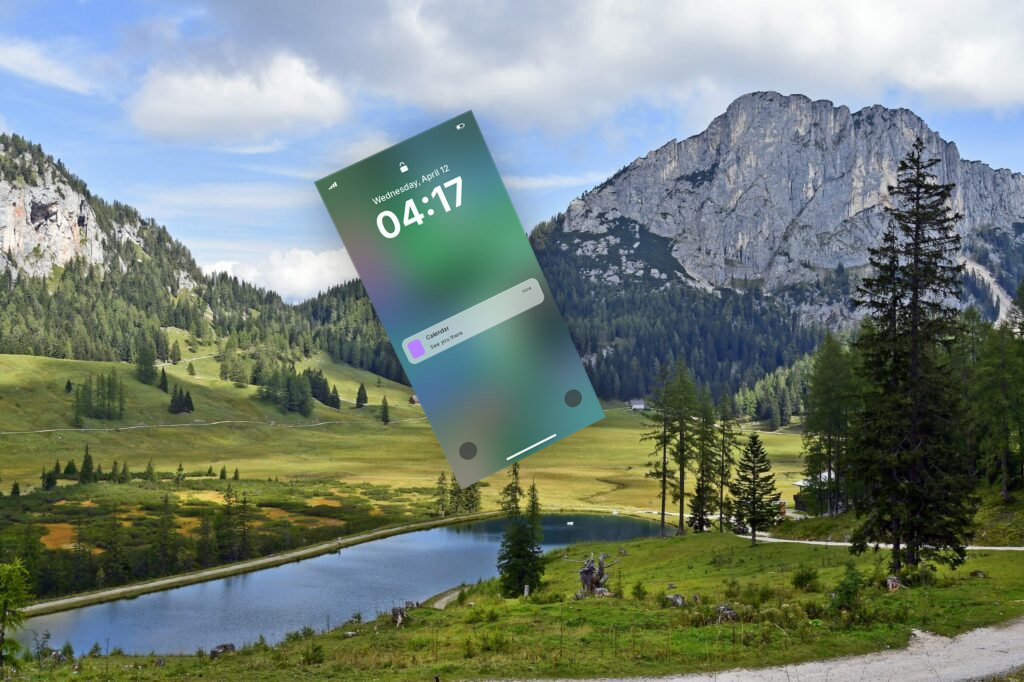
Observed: 4h17
